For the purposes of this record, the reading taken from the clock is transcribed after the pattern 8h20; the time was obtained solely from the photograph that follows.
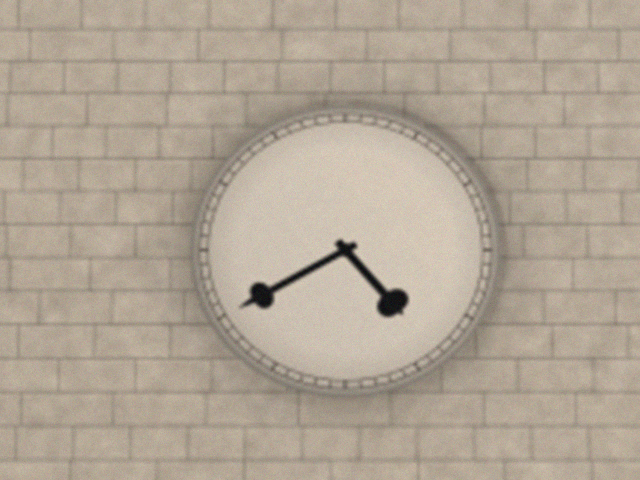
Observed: 4h40
